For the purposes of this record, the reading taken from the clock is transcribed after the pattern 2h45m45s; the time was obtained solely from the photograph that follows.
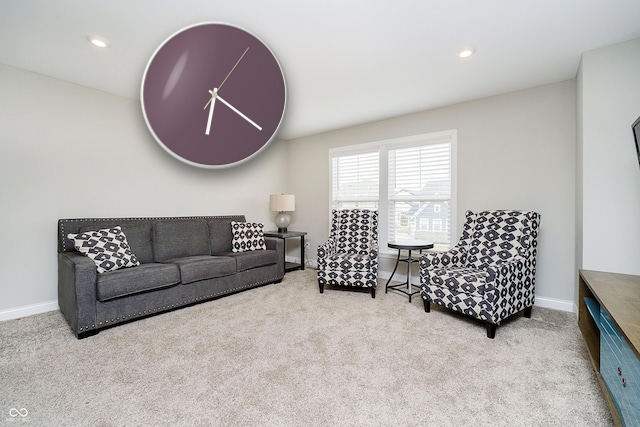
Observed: 6h21m06s
